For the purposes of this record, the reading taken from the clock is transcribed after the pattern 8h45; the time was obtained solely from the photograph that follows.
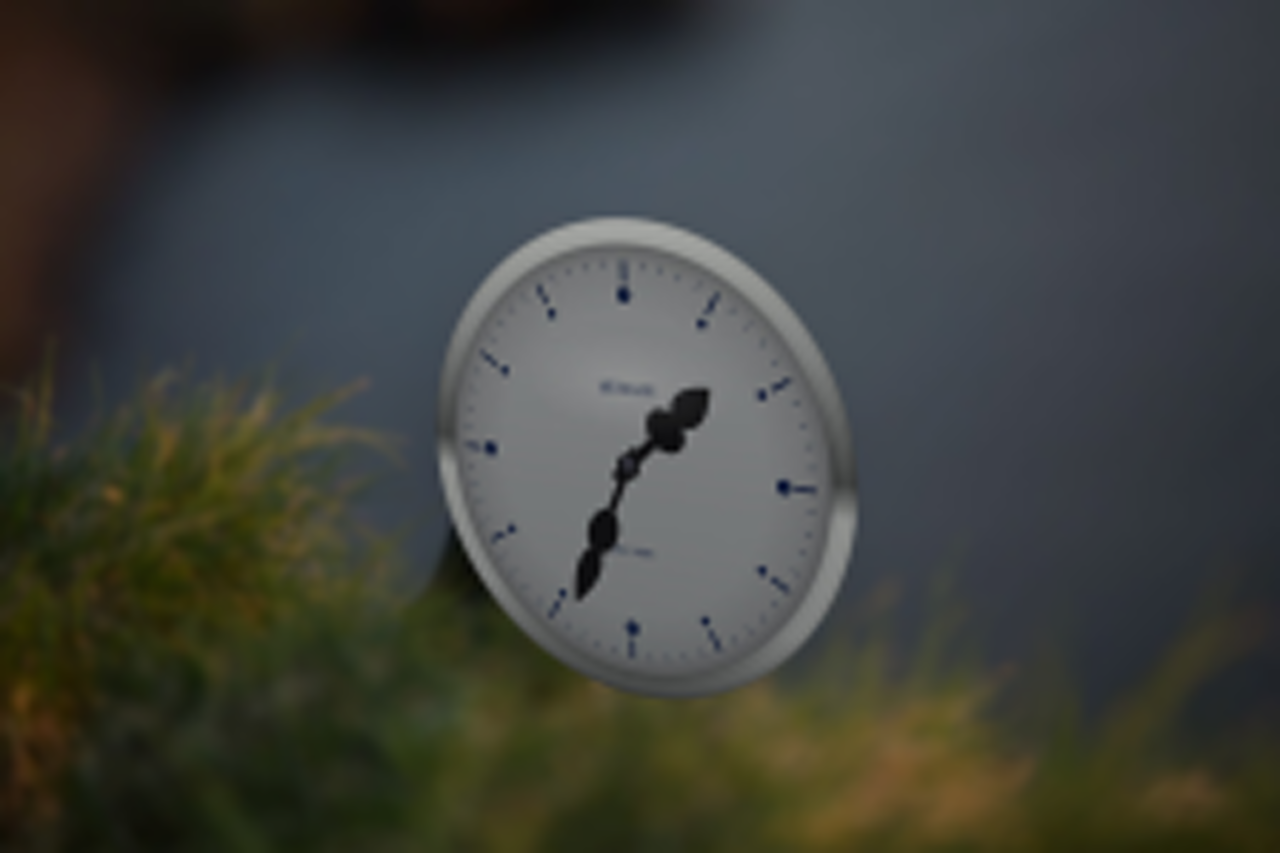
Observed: 1h34
